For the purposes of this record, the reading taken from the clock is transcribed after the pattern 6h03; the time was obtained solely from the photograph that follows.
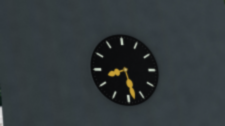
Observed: 8h28
